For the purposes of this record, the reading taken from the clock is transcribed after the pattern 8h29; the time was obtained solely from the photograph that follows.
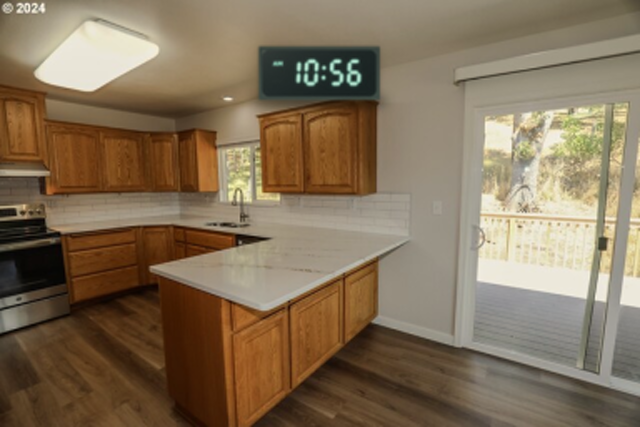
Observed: 10h56
